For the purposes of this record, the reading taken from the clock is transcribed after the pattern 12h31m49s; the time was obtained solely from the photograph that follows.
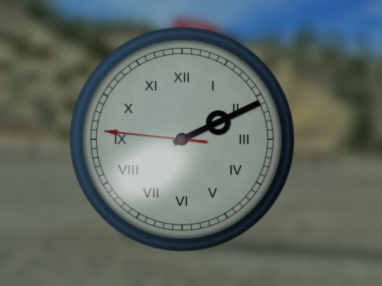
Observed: 2h10m46s
